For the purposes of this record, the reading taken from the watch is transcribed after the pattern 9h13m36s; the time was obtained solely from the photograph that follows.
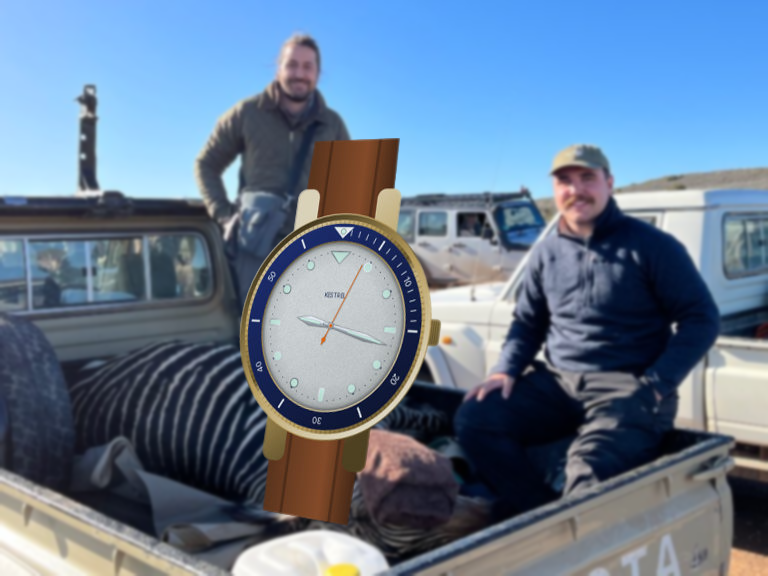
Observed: 9h17m04s
